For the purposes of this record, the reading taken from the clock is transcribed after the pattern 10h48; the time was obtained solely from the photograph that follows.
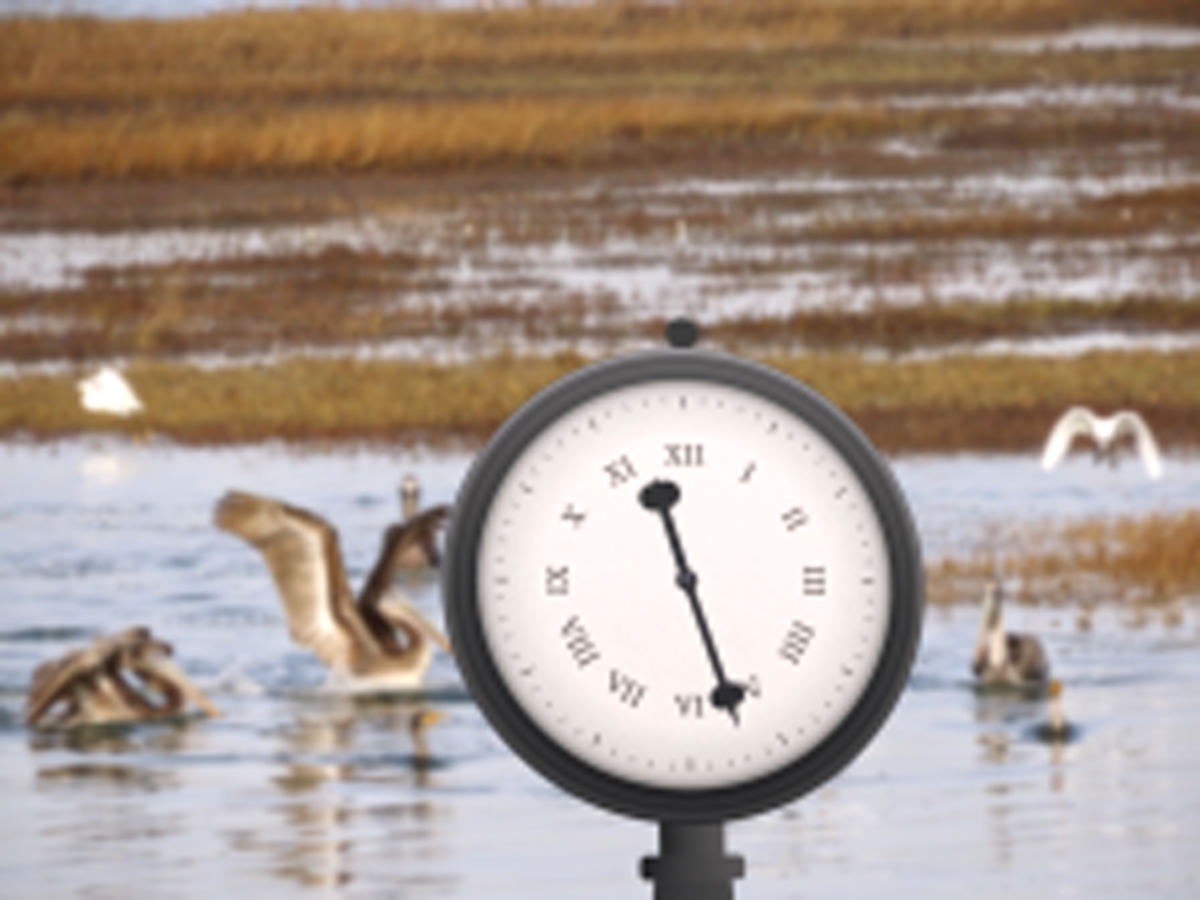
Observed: 11h27
